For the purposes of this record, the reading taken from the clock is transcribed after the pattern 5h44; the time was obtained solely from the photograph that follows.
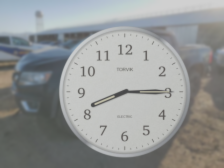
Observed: 8h15
